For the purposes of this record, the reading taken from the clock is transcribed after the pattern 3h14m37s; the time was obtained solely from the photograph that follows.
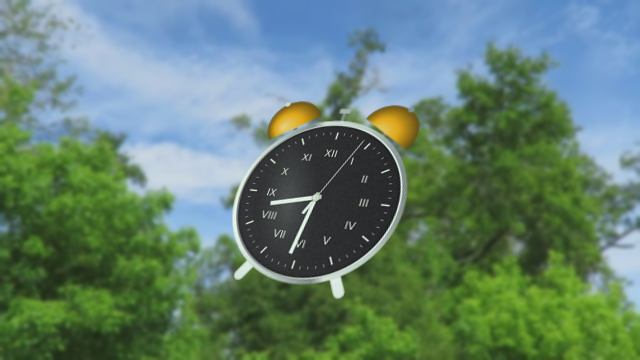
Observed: 8h31m04s
